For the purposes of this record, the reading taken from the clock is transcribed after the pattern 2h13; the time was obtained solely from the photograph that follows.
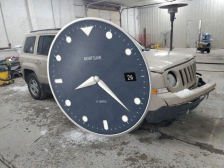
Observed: 8h23
